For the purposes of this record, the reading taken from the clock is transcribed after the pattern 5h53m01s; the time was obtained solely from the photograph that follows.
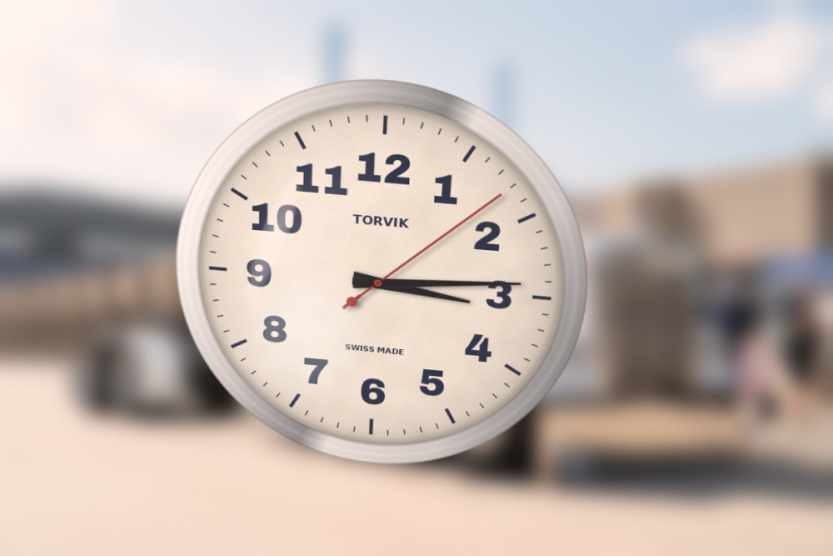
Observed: 3h14m08s
